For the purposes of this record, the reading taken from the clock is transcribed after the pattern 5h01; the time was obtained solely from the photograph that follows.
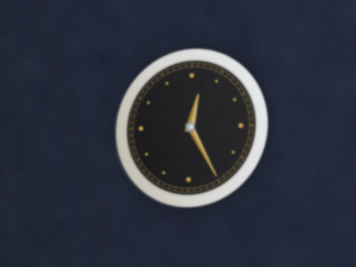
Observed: 12h25
